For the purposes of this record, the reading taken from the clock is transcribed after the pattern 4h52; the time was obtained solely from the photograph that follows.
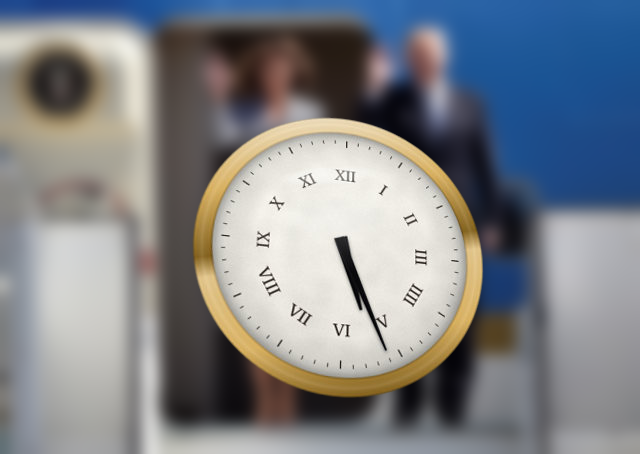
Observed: 5h26
